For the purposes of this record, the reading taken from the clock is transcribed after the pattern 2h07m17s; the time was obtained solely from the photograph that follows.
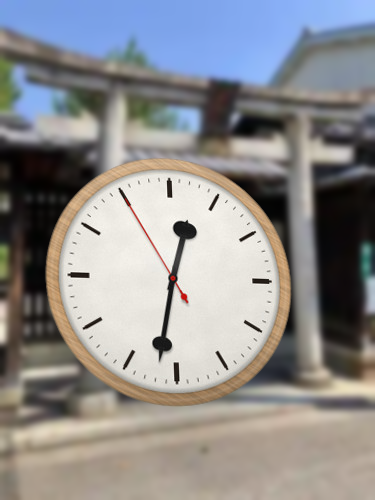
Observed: 12h31m55s
